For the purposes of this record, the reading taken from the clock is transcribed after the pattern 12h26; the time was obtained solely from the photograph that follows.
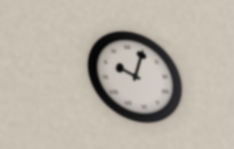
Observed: 10h05
